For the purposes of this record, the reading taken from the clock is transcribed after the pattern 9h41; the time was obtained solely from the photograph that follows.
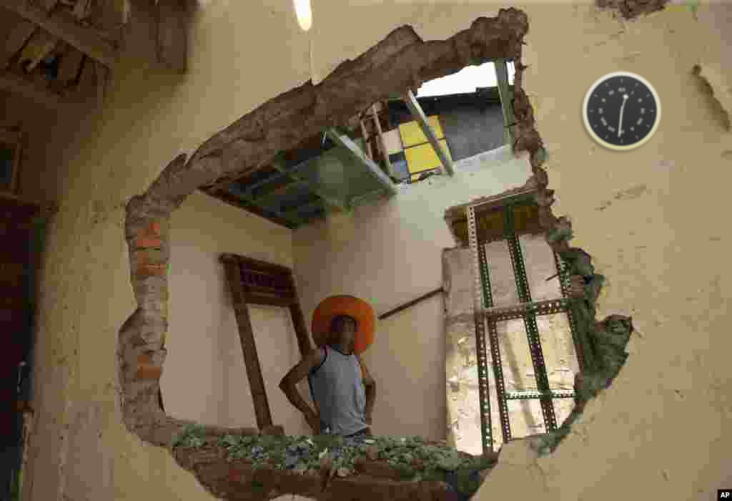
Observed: 12h31
